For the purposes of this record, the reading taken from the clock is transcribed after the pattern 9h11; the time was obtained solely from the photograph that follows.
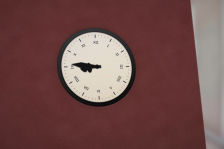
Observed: 8h46
